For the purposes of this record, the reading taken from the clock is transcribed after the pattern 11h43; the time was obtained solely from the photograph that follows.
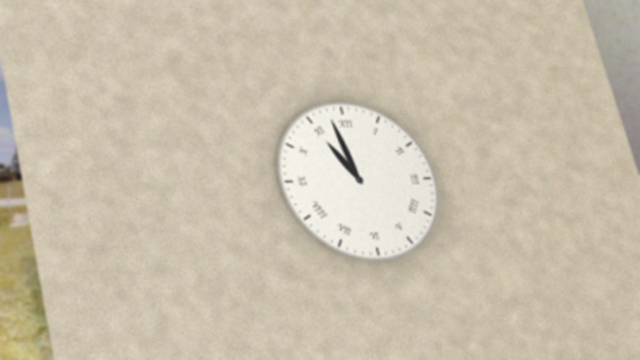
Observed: 10h58
